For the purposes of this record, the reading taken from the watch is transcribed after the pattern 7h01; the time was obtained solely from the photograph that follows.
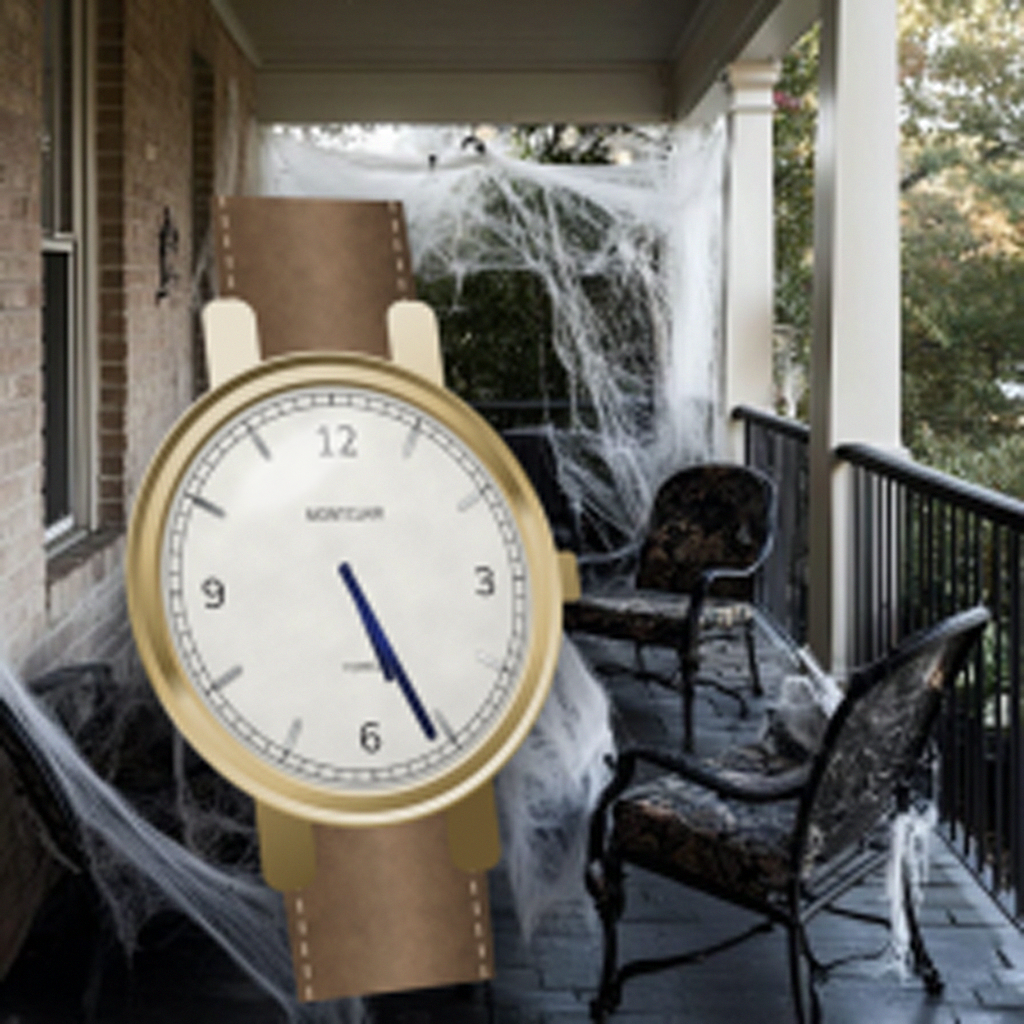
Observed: 5h26
